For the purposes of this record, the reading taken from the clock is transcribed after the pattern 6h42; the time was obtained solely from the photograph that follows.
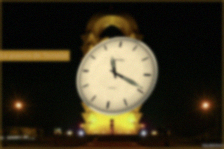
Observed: 11h19
